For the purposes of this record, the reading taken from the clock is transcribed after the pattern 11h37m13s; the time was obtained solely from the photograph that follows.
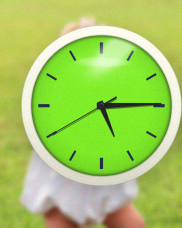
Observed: 5h14m40s
